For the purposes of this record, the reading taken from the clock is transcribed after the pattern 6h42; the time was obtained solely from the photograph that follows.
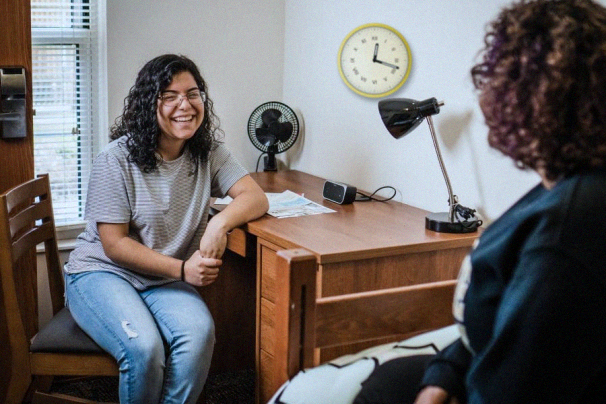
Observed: 12h18
